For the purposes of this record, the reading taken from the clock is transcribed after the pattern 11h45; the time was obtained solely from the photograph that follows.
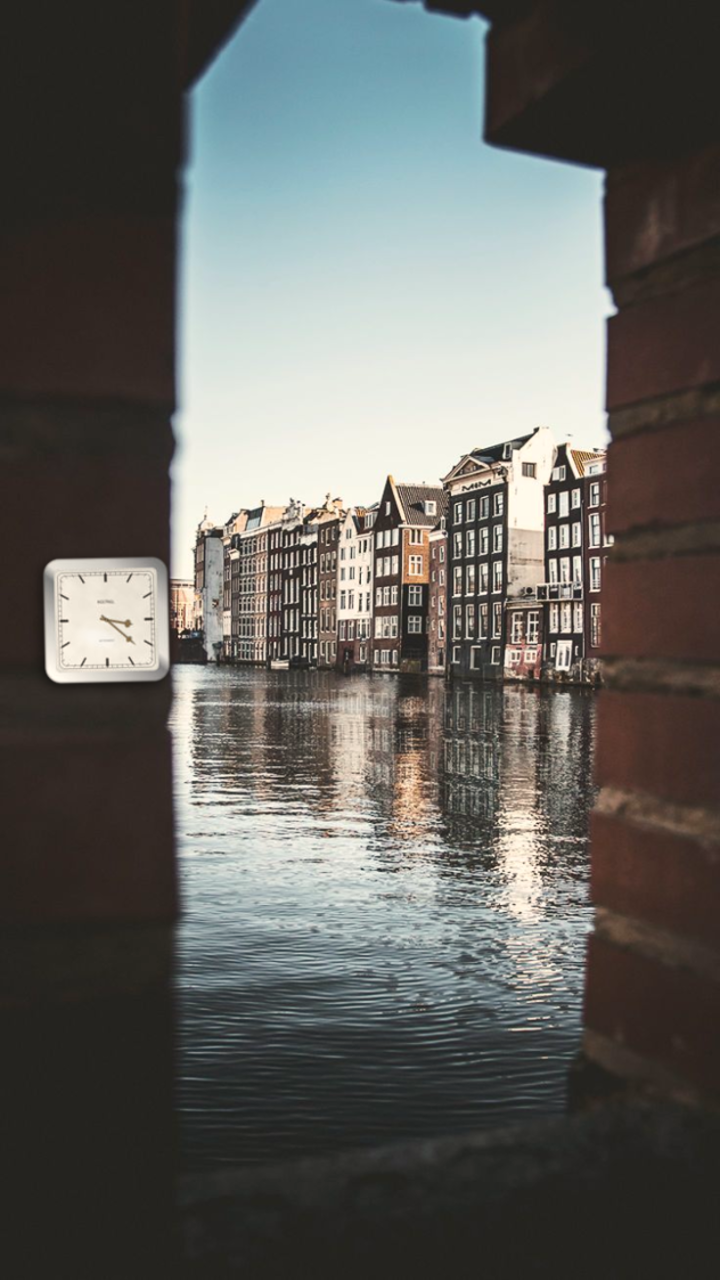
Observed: 3h22
